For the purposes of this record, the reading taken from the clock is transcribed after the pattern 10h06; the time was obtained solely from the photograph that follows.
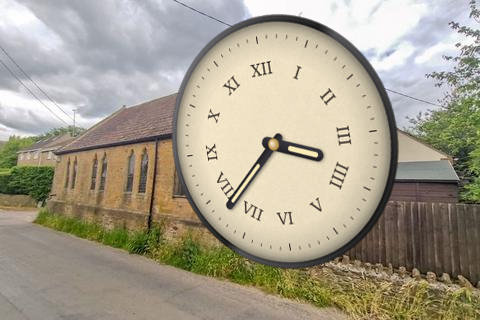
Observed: 3h38
